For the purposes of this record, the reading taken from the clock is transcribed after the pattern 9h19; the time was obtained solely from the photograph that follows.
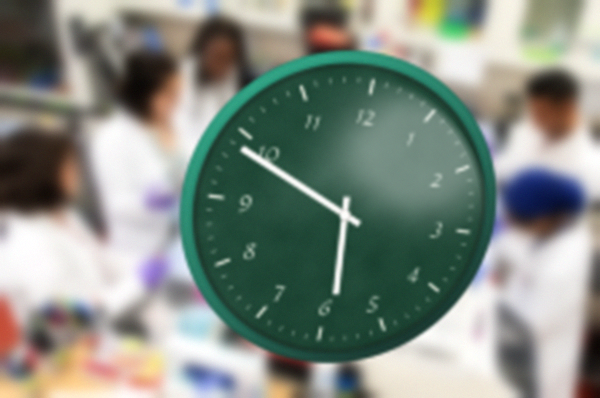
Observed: 5h49
